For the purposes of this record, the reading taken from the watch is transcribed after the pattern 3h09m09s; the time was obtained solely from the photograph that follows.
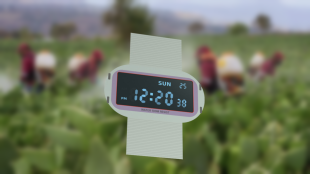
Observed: 12h20m38s
